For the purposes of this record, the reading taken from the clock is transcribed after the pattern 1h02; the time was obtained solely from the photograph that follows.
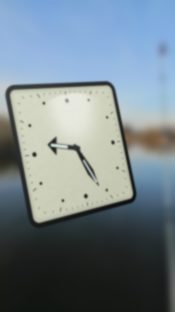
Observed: 9h26
